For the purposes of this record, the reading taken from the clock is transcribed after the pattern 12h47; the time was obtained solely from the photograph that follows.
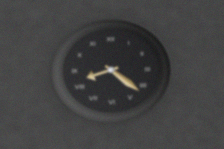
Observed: 8h22
